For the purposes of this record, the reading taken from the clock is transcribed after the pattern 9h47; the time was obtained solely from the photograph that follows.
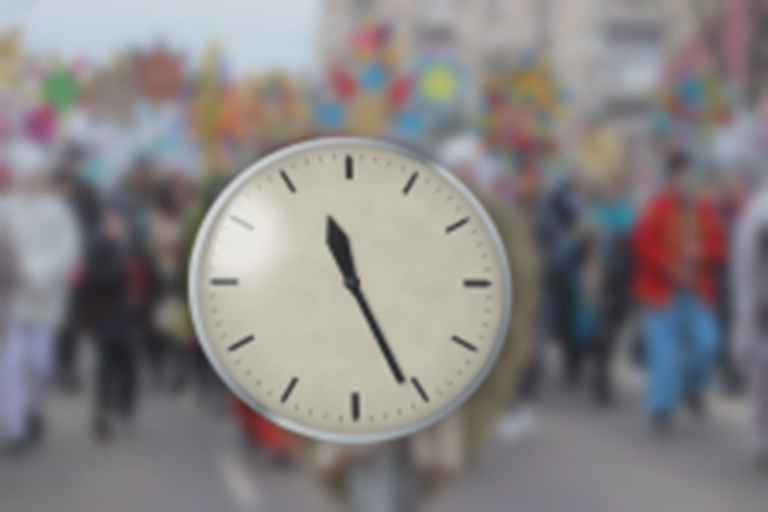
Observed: 11h26
